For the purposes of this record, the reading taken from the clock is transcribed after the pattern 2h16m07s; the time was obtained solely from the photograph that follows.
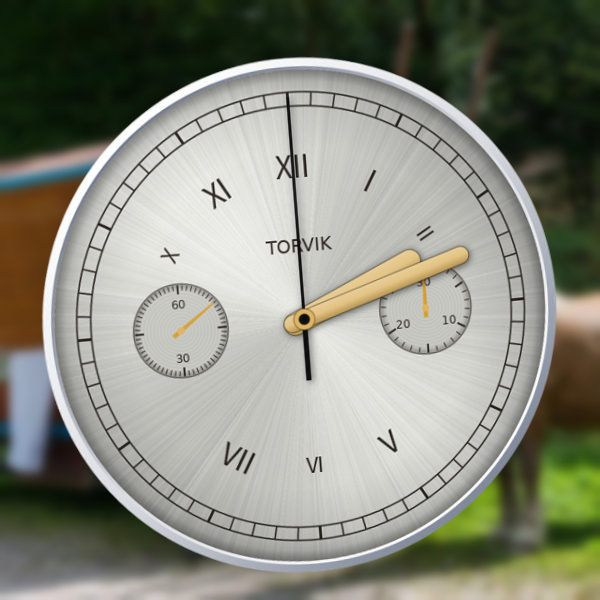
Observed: 2h12m09s
